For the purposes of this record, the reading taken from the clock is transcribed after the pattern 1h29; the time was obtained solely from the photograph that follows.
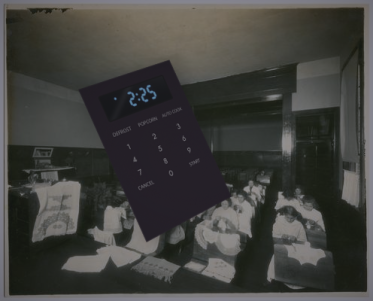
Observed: 2h25
